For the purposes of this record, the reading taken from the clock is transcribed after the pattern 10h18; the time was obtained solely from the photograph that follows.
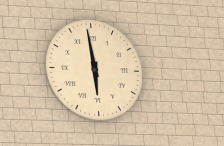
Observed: 5h59
